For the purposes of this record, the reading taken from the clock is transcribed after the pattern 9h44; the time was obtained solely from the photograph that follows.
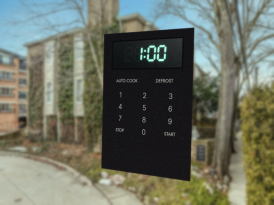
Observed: 1h00
